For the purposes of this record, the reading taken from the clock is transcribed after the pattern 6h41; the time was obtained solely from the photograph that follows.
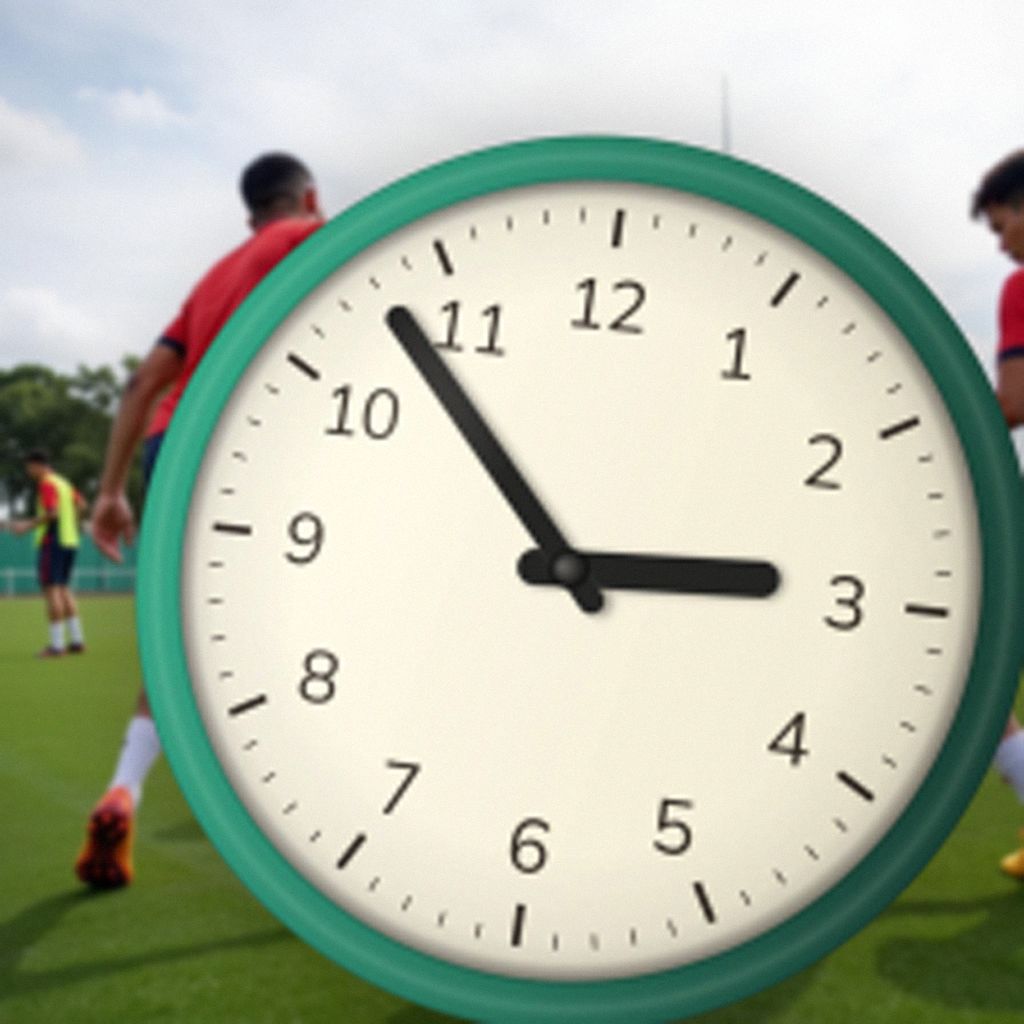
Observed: 2h53
